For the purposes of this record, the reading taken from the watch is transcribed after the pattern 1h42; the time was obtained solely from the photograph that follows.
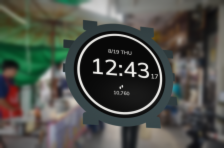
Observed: 12h43
